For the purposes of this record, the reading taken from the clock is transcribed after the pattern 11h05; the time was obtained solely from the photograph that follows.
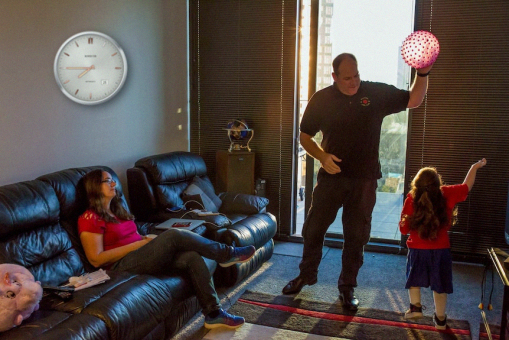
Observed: 7h45
